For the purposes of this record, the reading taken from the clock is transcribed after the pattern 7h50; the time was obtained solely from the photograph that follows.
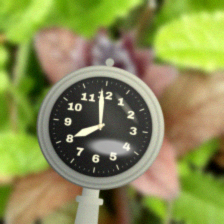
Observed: 7h59
